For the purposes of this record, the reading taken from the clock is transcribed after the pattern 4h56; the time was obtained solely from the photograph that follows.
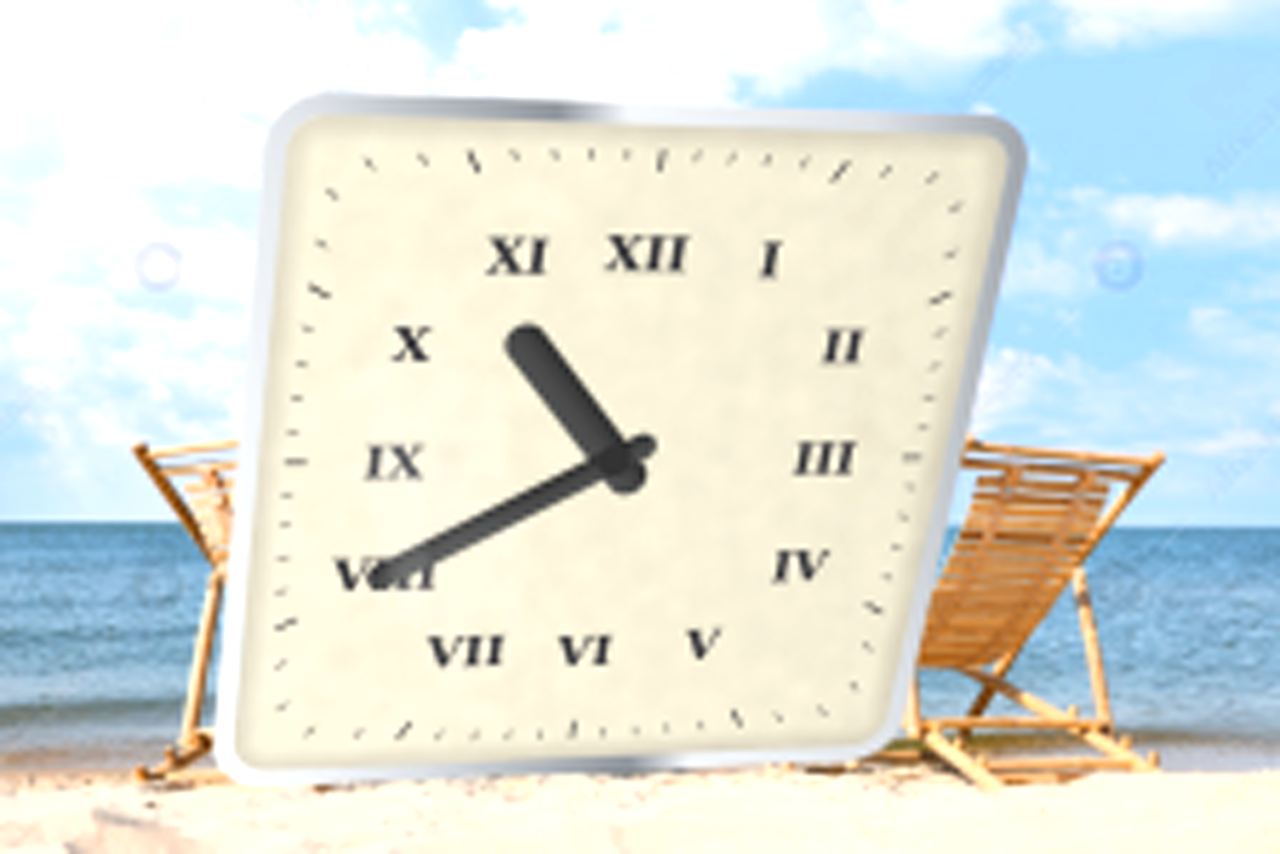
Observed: 10h40
